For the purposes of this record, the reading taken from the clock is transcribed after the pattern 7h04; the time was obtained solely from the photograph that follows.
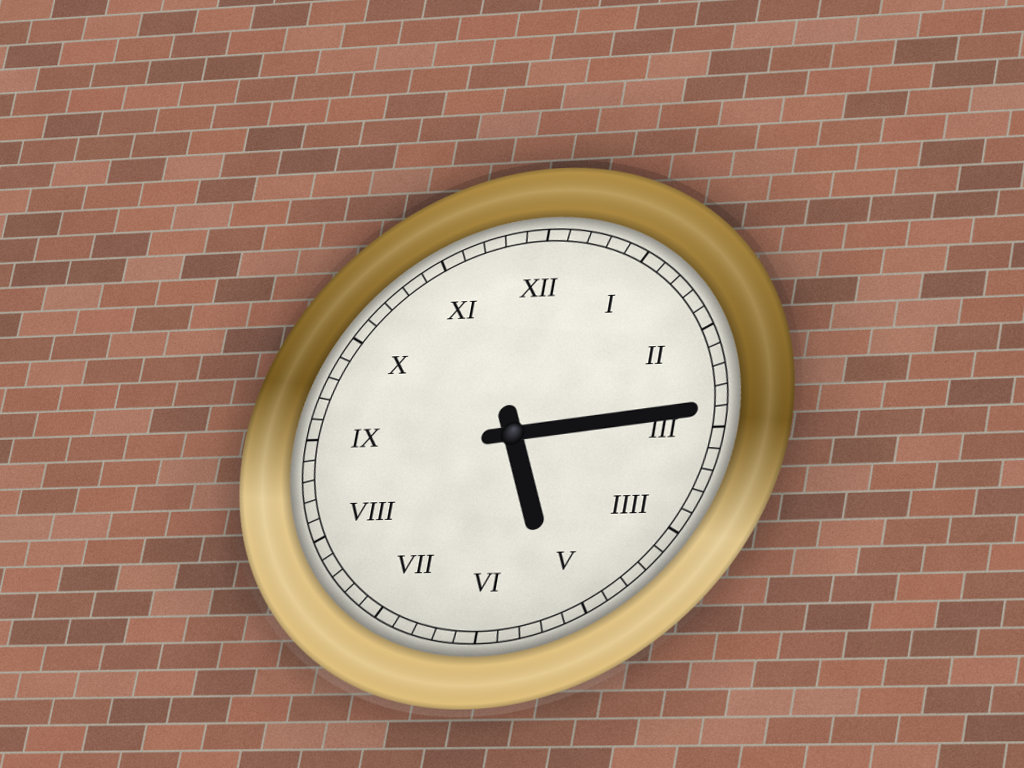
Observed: 5h14
